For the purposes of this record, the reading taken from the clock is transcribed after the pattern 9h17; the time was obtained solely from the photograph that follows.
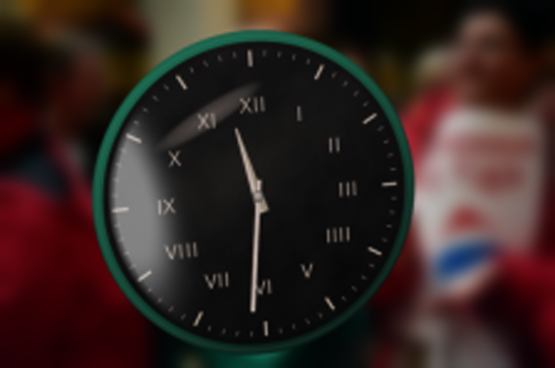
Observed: 11h31
